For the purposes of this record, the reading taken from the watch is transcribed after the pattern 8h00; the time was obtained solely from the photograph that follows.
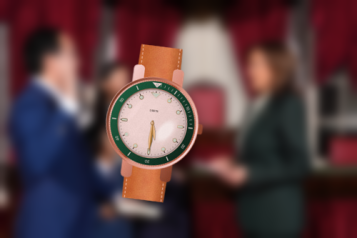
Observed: 5h30
